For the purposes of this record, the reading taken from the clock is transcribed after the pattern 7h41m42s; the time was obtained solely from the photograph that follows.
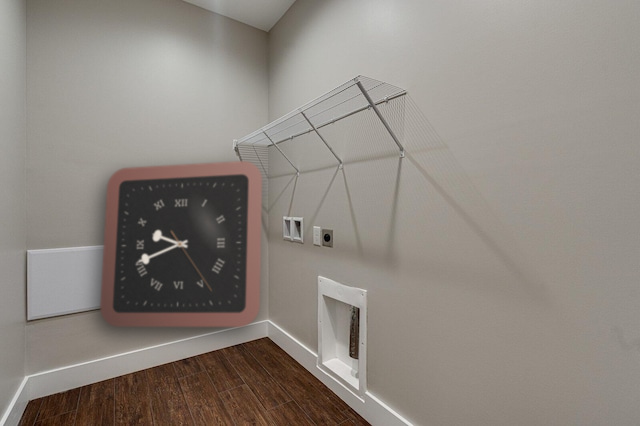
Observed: 9h41m24s
